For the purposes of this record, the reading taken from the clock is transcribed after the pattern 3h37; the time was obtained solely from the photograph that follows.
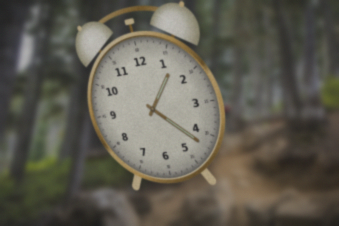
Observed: 1h22
